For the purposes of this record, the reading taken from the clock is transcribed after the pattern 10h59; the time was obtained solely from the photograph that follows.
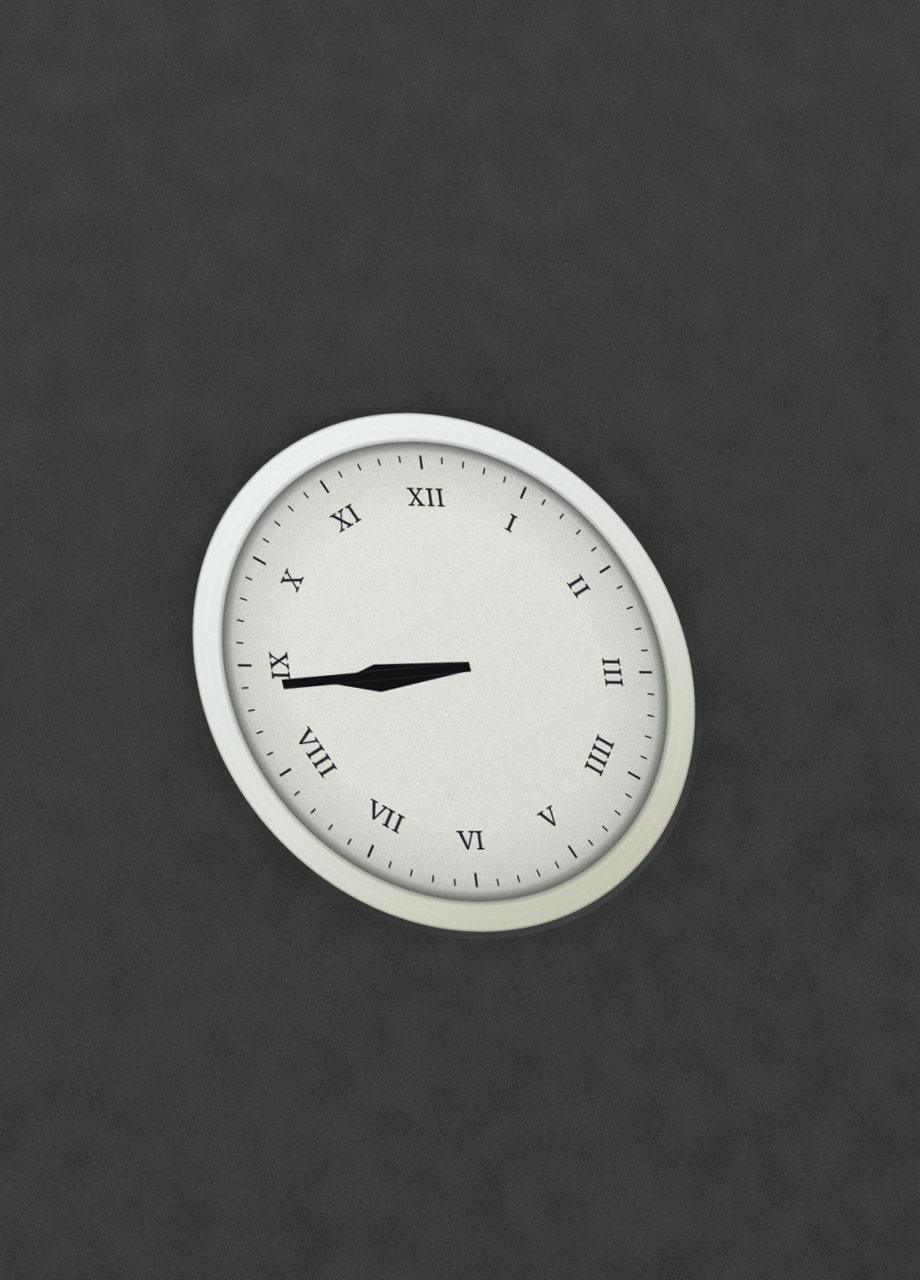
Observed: 8h44
